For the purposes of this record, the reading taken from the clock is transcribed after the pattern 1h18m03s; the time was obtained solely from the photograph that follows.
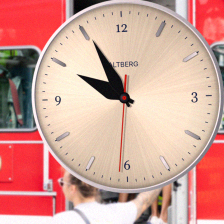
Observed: 9h55m31s
